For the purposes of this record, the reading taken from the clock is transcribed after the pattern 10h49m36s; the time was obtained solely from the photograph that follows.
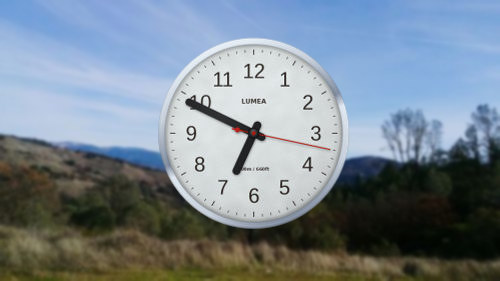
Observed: 6h49m17s
